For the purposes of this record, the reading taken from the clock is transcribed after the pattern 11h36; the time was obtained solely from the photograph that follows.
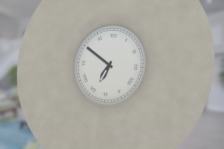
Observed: 6h50
